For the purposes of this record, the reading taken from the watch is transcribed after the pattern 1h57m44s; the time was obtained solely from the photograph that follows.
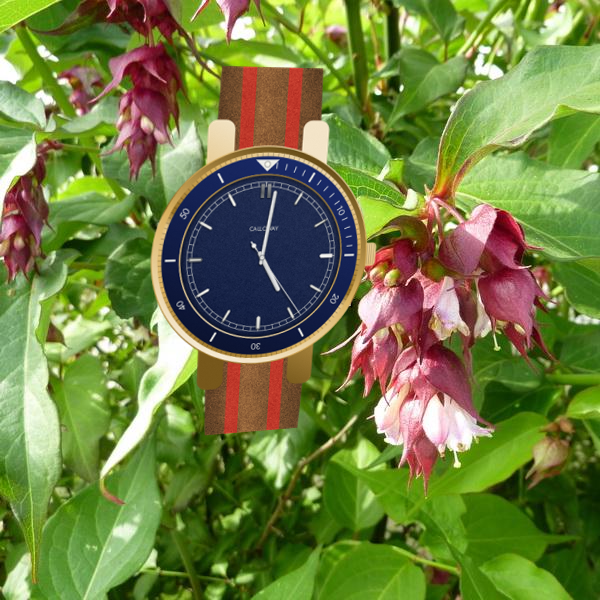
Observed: 5h01m24s
